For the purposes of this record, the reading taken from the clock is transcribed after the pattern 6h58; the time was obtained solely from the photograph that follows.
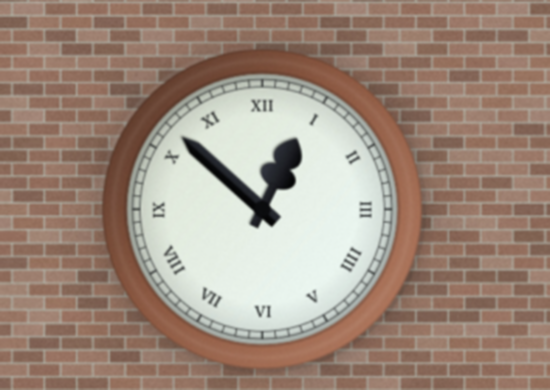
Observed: 12h52
